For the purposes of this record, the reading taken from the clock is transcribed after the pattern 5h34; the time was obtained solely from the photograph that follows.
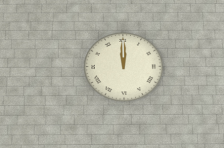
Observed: 12h00
